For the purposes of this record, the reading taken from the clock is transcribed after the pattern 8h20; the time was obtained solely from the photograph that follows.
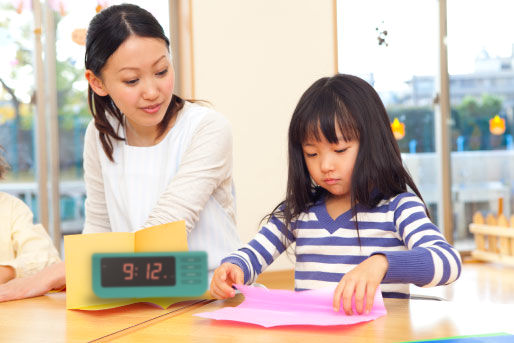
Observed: 9h12
